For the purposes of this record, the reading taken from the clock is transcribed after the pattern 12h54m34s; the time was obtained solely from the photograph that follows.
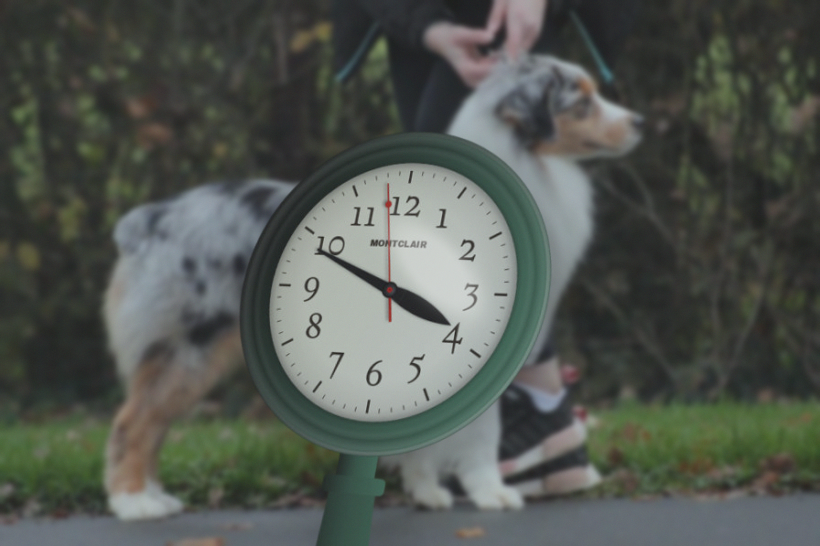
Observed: 3h48m58s
